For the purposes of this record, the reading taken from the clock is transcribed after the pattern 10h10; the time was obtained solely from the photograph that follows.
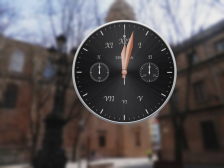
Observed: 12h02
